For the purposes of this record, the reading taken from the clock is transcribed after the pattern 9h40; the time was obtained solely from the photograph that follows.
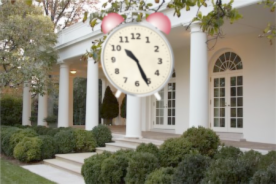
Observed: 10h26
